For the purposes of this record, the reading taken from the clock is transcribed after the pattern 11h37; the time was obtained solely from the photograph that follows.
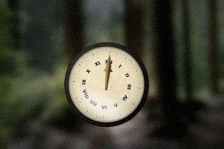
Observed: 12h00
